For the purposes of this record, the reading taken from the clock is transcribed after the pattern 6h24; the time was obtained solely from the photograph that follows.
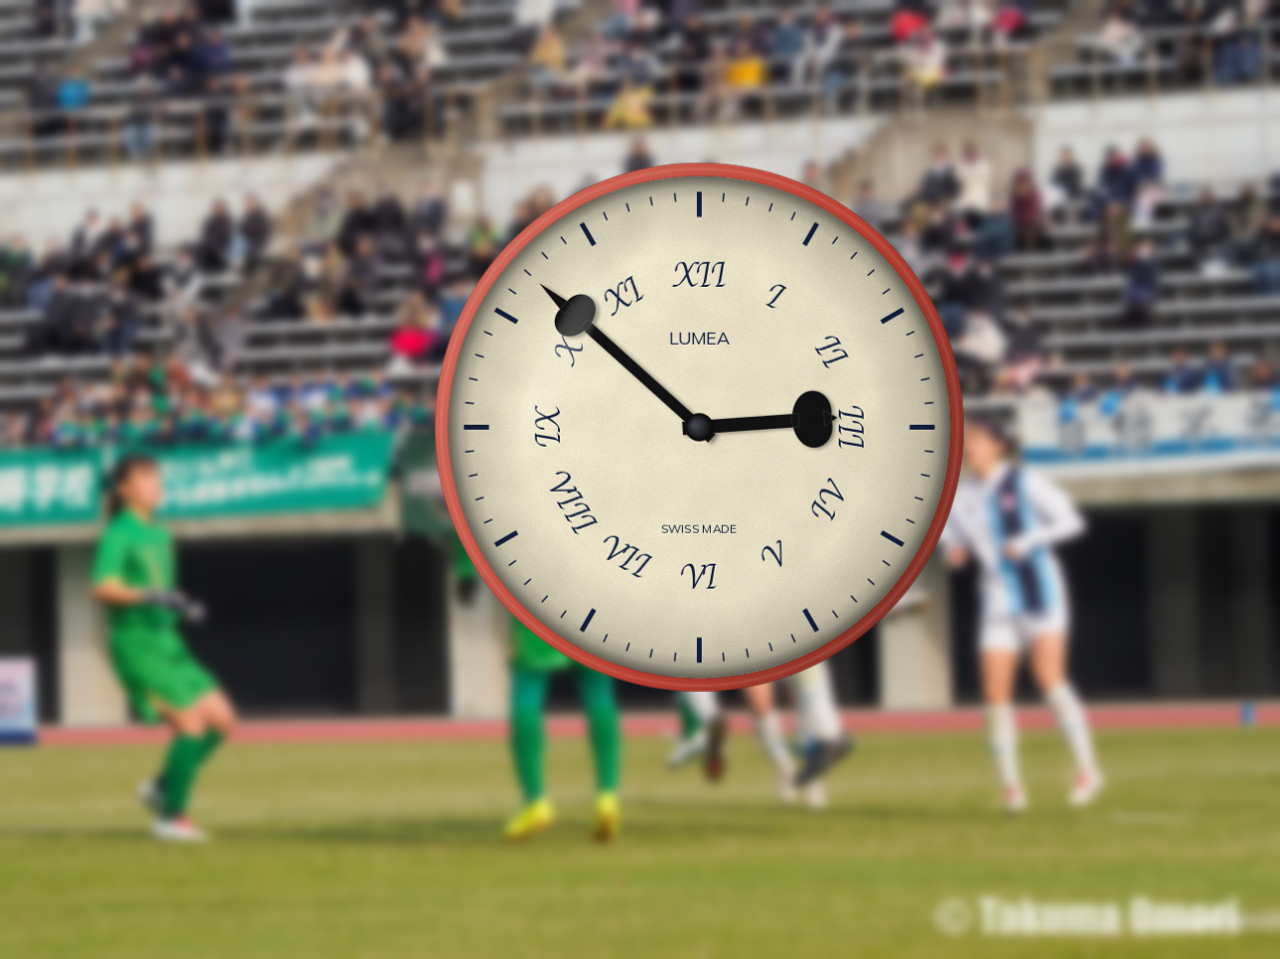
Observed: 2h52
